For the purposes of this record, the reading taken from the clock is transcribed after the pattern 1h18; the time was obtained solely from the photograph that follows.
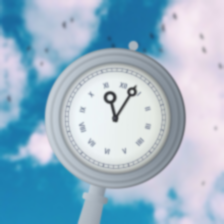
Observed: 11h03
